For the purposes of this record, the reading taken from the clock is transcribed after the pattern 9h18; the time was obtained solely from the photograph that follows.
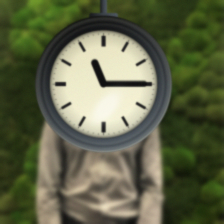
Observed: 11h15
